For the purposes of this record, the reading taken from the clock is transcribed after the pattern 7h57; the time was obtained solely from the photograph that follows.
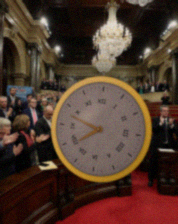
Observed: 7h48
